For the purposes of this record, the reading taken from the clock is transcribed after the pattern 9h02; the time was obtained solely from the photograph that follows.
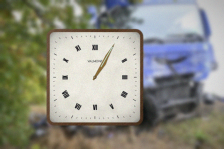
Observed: 1h05
